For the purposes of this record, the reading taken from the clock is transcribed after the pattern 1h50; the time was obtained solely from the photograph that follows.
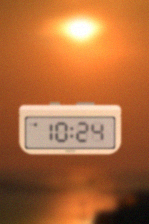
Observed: 10h24
